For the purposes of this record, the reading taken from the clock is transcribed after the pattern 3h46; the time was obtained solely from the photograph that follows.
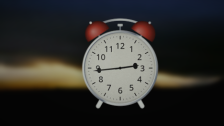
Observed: 2h44
